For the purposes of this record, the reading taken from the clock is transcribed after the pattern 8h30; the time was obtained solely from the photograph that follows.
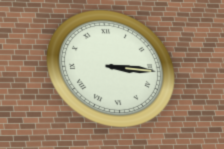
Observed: 3h16
